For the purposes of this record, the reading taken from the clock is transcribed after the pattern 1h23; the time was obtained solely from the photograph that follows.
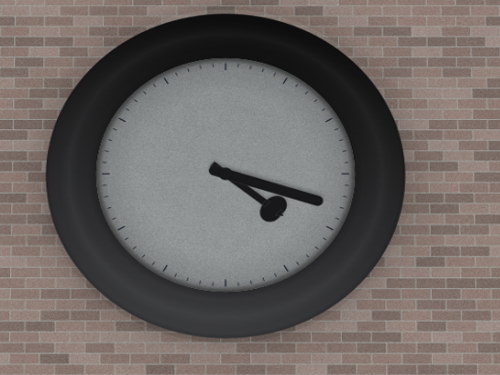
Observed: 4h18
